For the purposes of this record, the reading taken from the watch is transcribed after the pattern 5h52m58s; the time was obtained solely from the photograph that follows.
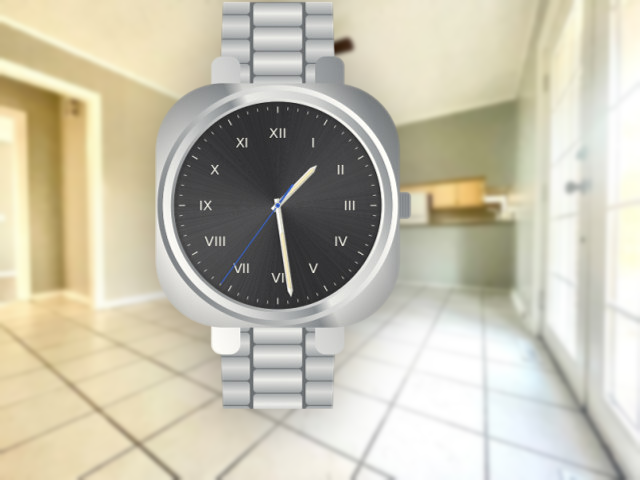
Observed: 1h28m36s
